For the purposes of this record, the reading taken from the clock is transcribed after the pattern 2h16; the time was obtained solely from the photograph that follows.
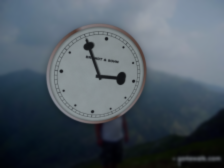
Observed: 2h55
